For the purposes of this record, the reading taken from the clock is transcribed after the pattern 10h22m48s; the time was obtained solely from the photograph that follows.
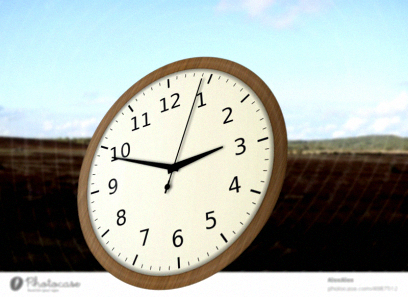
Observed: 2h49m04s
